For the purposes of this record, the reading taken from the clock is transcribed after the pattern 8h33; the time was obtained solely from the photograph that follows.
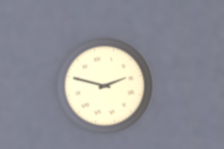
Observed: 2h50
